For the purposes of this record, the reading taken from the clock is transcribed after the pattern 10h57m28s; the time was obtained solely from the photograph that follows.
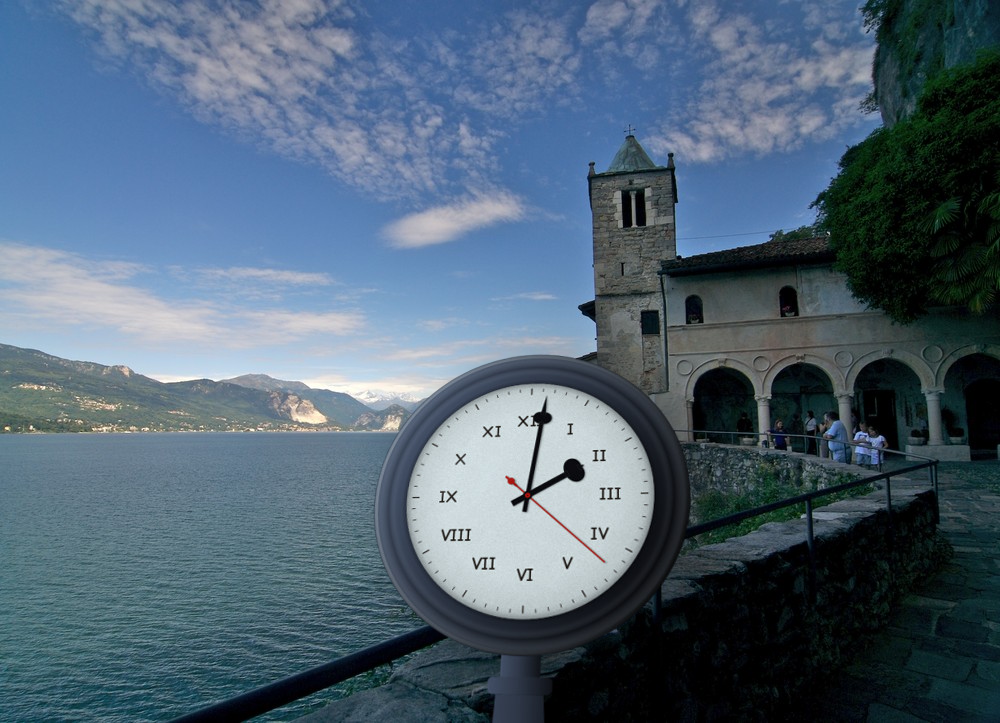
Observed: 2h01m22s
